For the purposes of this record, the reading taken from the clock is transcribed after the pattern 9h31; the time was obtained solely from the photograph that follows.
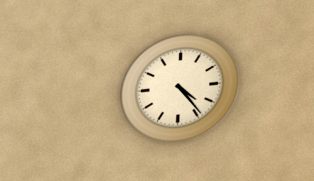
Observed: 4h24
